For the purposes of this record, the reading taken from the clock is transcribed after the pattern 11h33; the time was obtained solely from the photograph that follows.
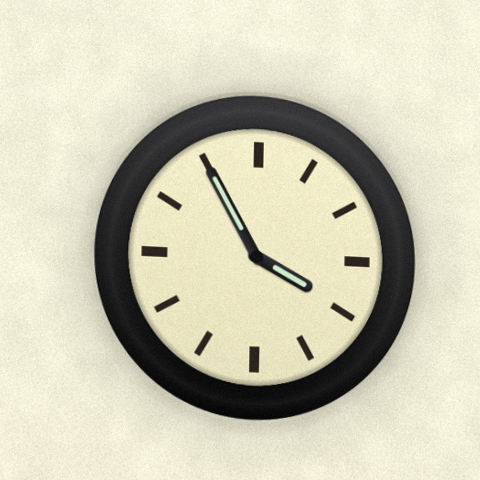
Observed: 3h55
